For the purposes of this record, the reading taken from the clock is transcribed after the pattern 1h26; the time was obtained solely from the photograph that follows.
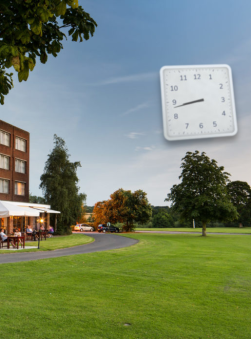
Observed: 8h43
